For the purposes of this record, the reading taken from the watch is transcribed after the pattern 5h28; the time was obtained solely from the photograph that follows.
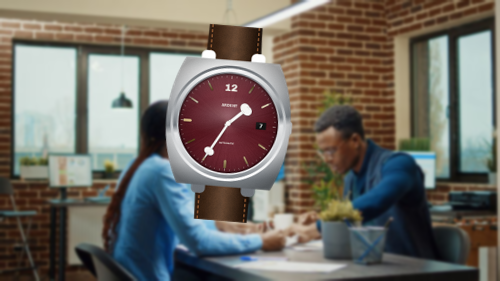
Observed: 1h35
